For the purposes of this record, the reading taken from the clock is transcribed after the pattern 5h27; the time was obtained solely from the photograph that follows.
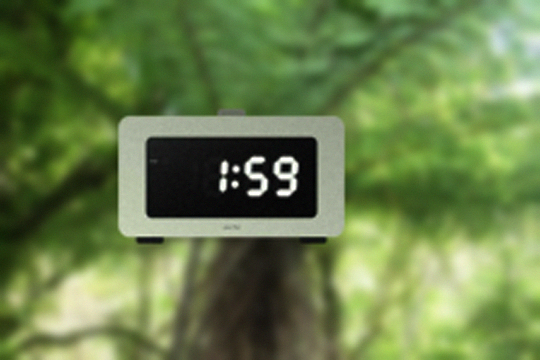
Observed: 1h59
